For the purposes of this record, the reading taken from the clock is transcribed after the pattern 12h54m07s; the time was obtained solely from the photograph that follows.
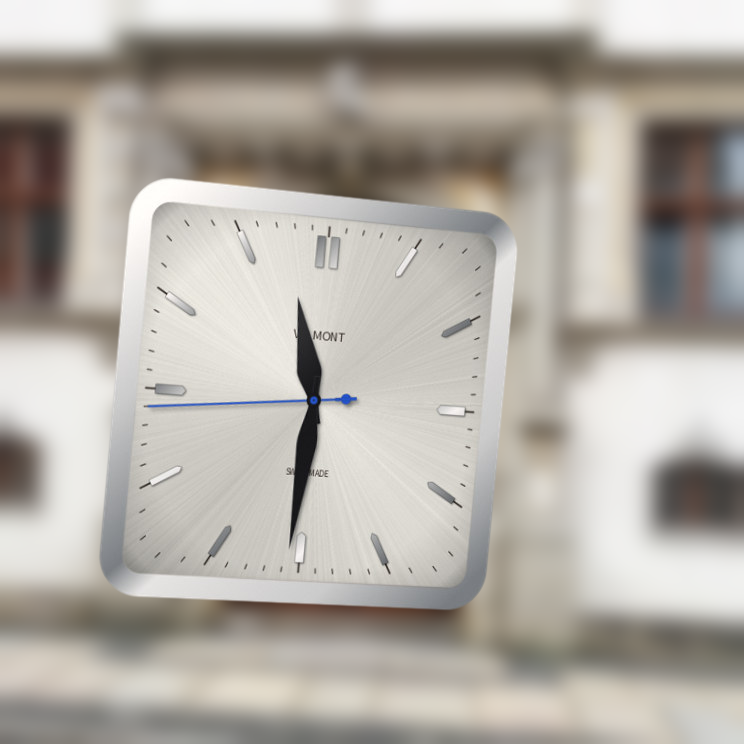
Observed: 11h30m44s
